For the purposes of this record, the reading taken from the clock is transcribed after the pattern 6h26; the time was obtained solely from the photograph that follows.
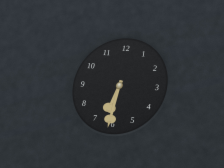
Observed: 6h31
